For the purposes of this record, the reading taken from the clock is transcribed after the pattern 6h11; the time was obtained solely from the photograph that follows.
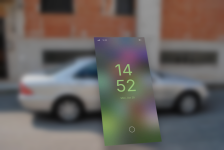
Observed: 14h52
